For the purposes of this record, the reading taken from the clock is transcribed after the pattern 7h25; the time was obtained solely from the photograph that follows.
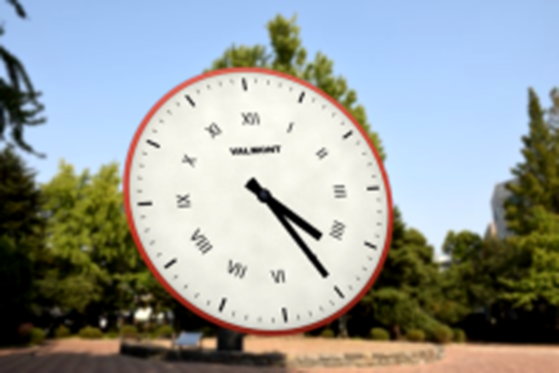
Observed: 4h25
